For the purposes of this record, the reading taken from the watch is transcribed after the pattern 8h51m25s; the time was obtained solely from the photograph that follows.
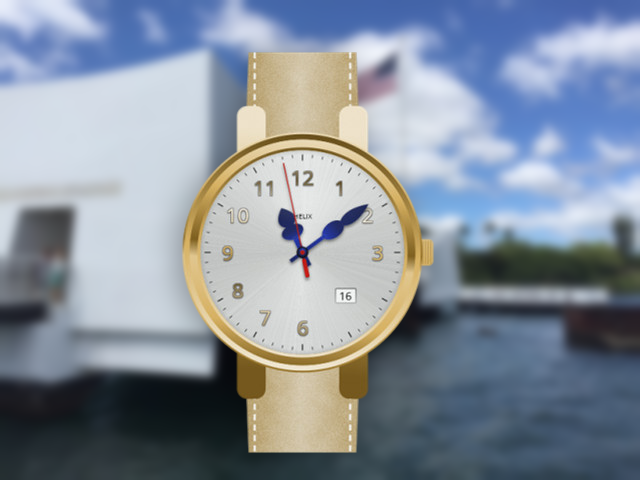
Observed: 11h08m58s
